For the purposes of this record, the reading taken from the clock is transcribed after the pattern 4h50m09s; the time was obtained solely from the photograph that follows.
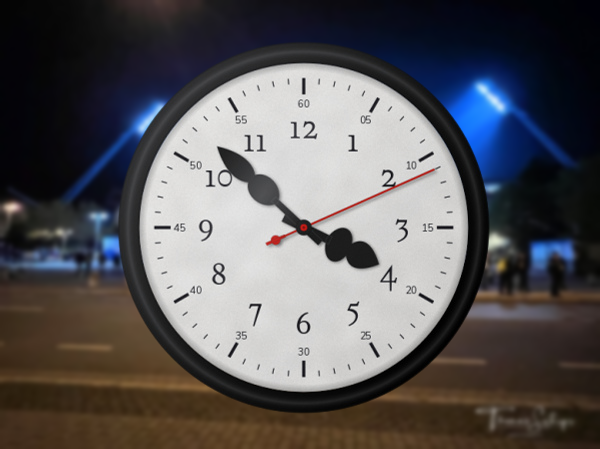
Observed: 3h52m11s
